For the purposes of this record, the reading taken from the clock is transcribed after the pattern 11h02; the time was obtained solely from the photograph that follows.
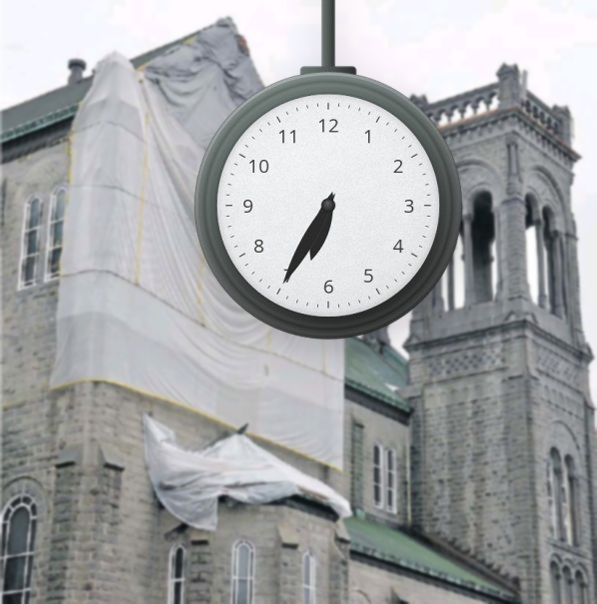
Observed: 6h35
